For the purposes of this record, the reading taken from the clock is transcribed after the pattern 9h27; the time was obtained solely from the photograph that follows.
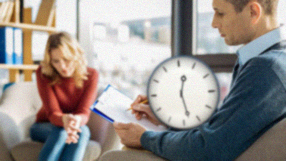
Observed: 12h28
